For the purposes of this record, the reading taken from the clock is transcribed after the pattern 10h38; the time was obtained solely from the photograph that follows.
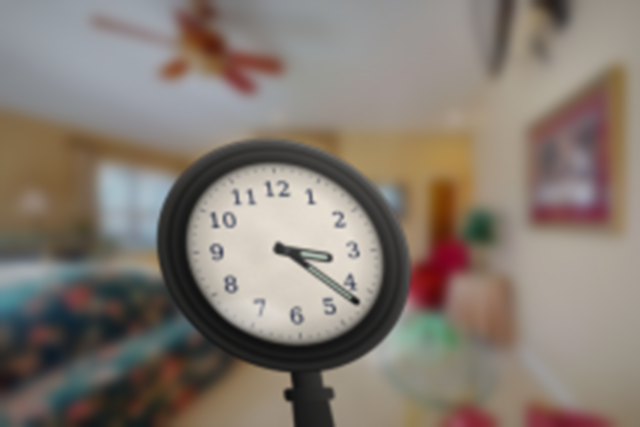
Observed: 3h22
